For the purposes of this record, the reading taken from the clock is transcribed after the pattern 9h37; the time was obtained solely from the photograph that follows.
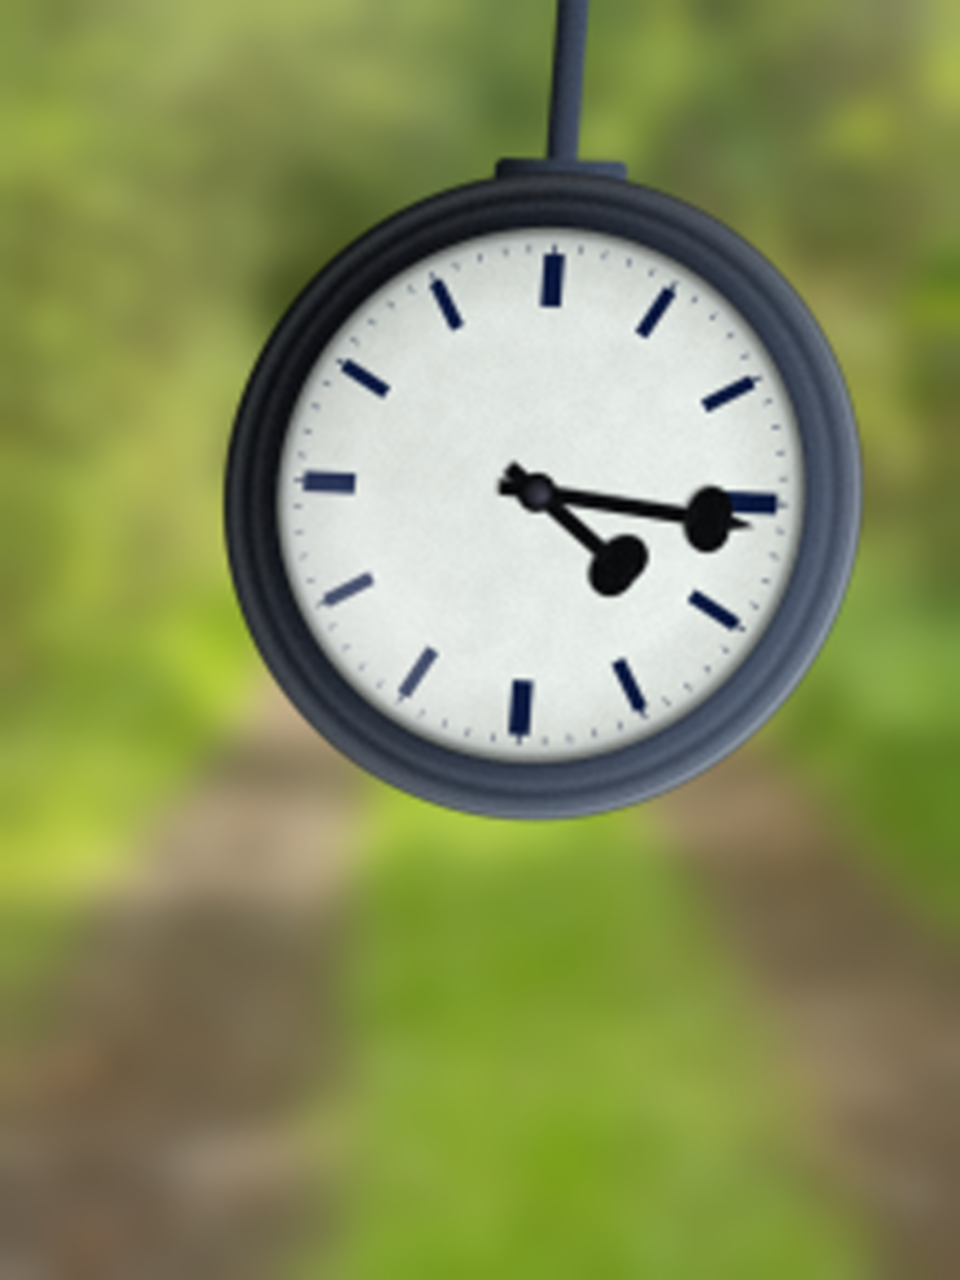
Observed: 4h16
